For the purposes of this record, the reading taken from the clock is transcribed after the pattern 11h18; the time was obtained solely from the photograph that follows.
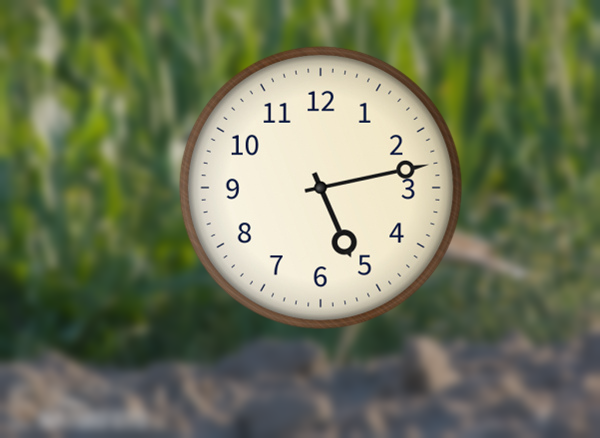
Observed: 5h13
